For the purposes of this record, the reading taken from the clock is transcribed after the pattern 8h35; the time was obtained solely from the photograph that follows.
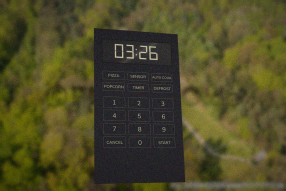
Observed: 3h26
